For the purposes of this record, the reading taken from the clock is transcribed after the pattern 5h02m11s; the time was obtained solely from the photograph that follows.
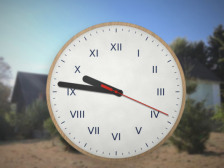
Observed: 9h46m19s
